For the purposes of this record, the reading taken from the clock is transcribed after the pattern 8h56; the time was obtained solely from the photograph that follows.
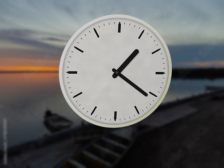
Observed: 1h21
